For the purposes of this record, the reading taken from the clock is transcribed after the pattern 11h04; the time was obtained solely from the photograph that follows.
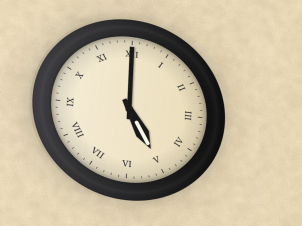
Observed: 5h00
